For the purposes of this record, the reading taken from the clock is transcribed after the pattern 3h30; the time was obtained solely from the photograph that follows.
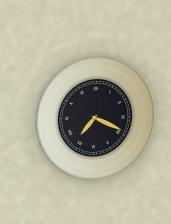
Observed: 7h19
